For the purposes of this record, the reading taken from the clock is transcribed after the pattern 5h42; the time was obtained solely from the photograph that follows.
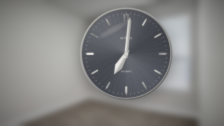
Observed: 7h01
